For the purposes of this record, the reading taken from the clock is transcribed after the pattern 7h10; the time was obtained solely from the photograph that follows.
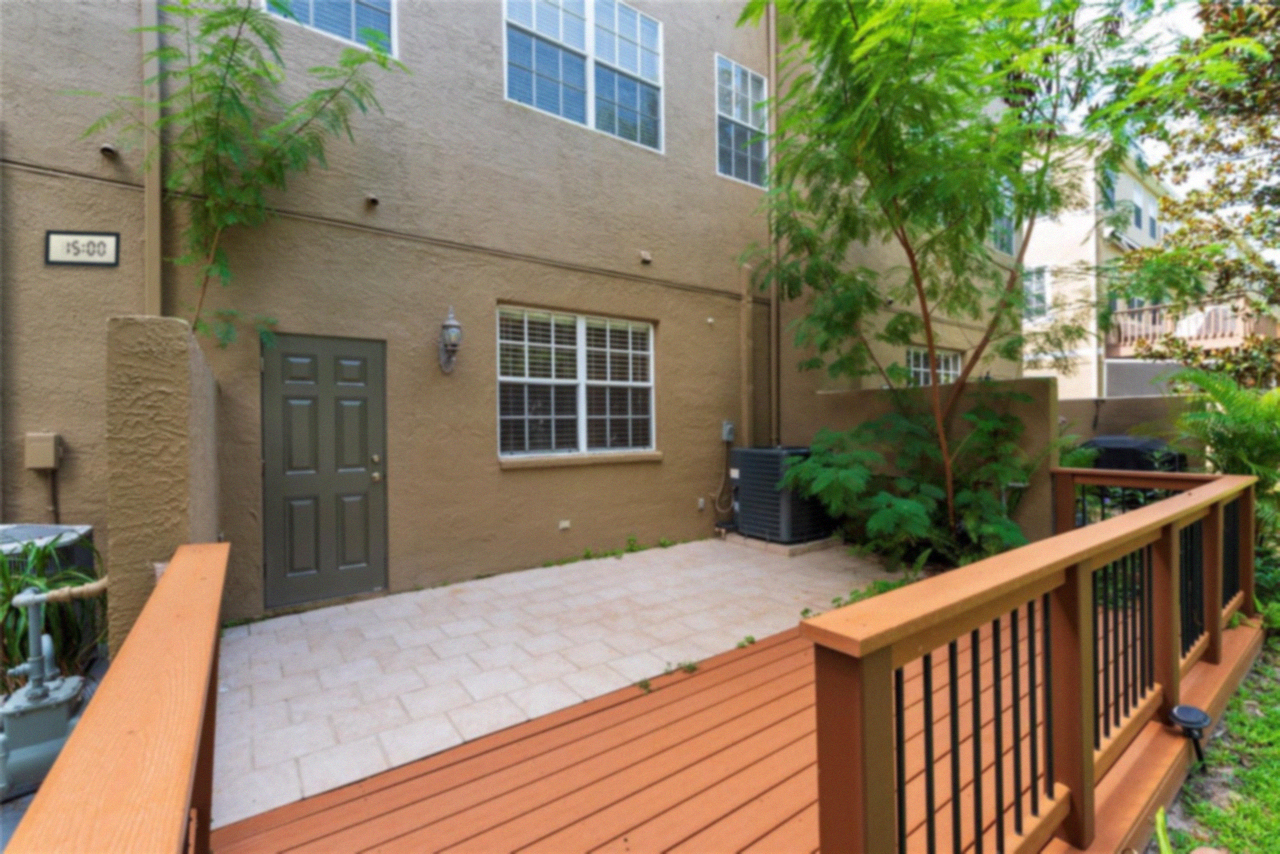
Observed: 15h00
